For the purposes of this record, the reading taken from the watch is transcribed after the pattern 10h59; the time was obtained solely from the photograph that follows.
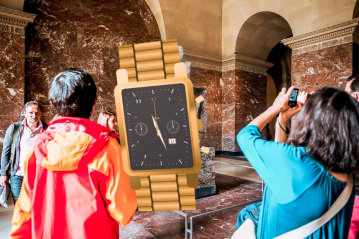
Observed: 11h27
